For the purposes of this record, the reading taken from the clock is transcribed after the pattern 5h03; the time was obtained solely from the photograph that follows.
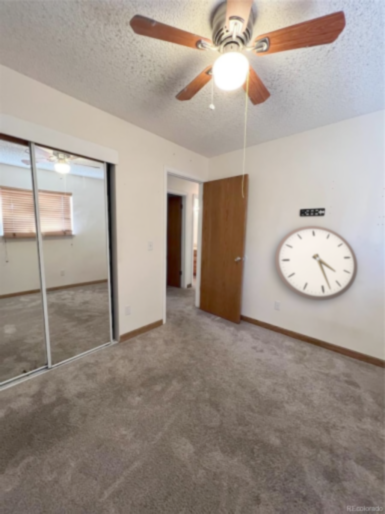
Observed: 4h28
